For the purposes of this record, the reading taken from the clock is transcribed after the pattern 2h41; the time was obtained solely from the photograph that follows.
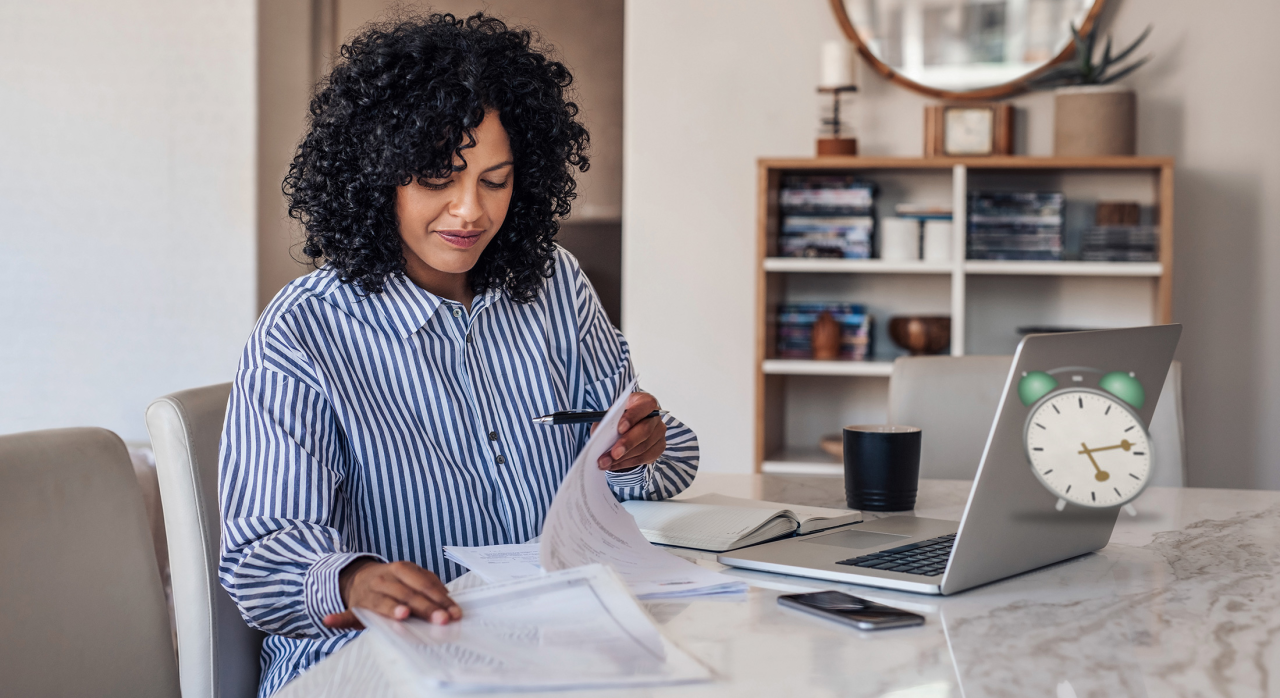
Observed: 5h13
